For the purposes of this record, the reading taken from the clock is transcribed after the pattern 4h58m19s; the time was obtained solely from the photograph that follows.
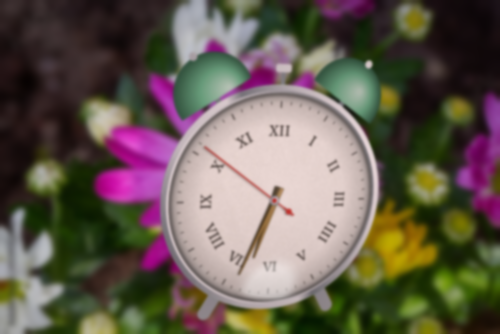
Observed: 6h33m51s
